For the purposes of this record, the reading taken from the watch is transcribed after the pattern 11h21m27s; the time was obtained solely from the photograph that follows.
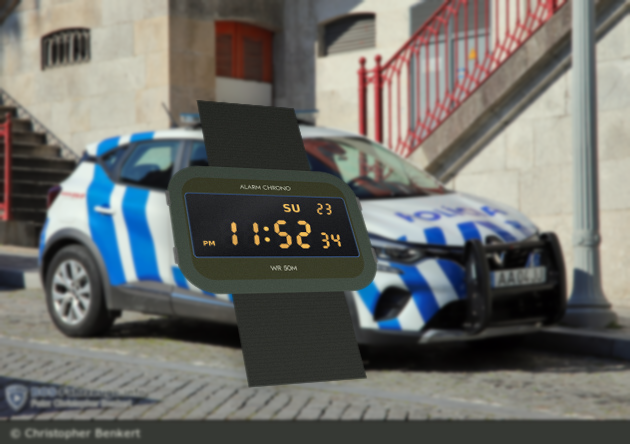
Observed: 11h52m34s
